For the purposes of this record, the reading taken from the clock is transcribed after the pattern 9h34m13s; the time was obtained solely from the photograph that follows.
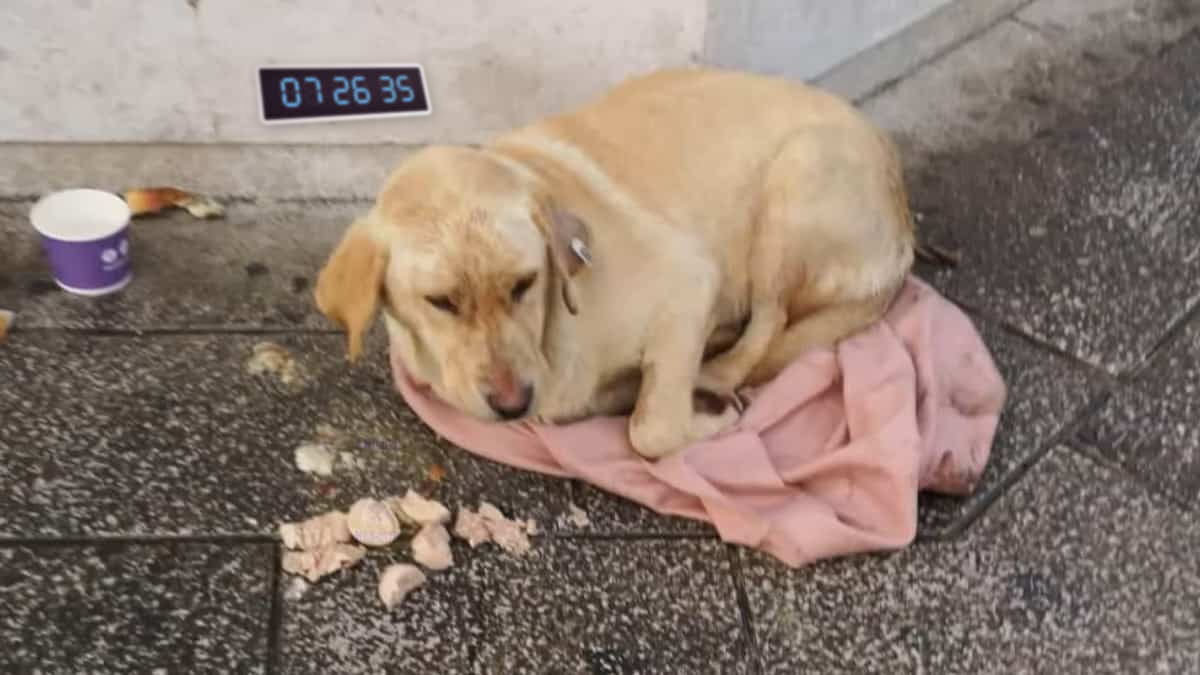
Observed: 7h26m35s
